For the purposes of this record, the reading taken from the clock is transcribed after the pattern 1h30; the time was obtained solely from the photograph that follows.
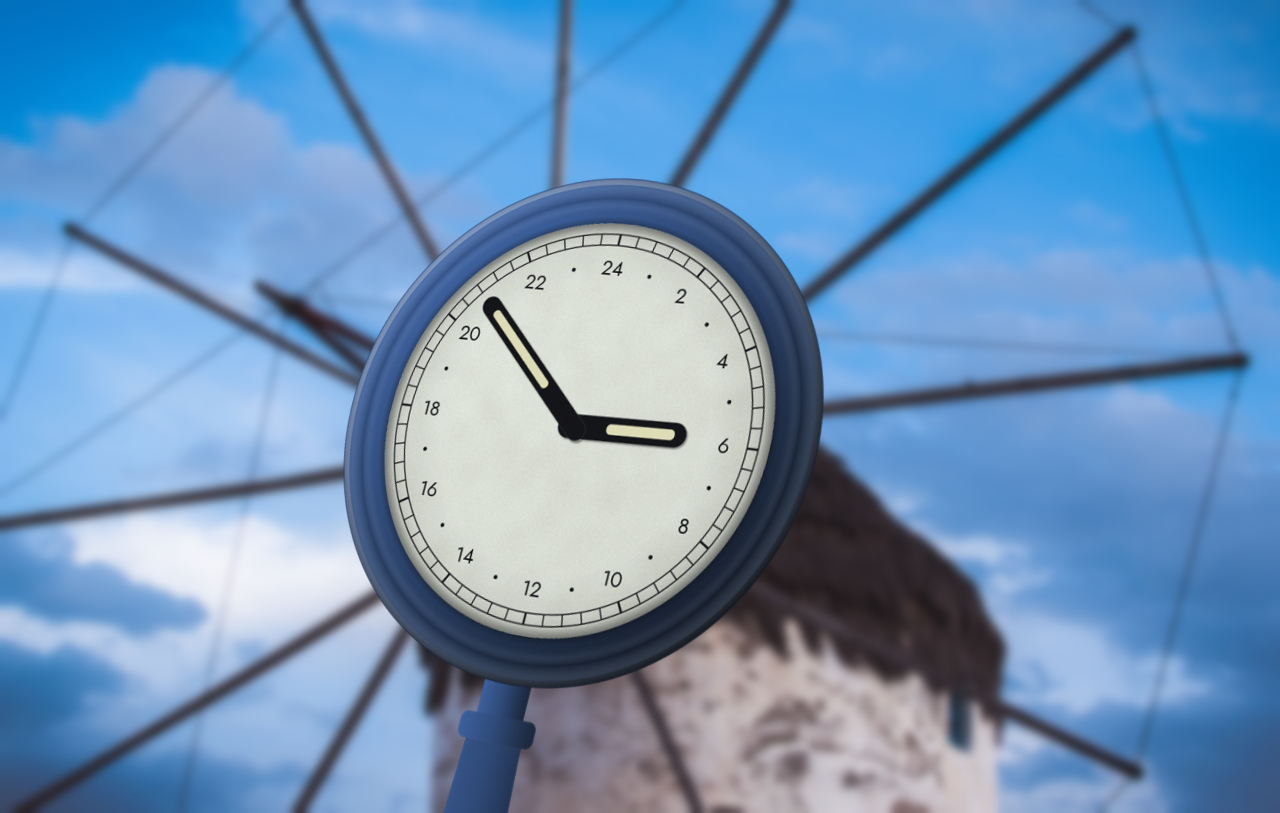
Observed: 5h52
